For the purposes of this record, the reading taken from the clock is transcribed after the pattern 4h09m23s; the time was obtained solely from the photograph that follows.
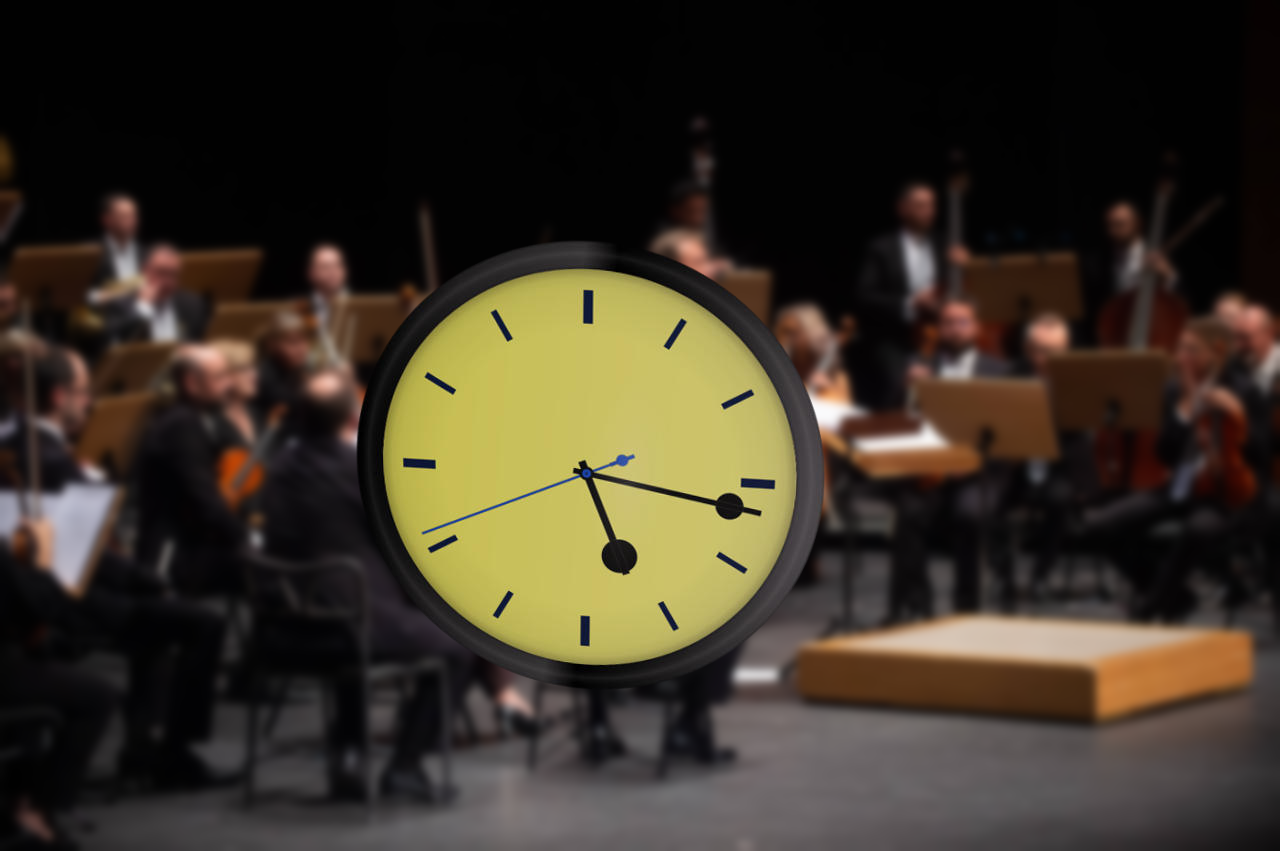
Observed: 5h16m41s
